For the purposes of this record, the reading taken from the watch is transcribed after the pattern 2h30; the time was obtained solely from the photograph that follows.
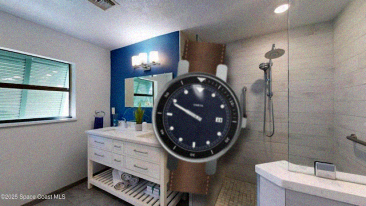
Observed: 9h49
